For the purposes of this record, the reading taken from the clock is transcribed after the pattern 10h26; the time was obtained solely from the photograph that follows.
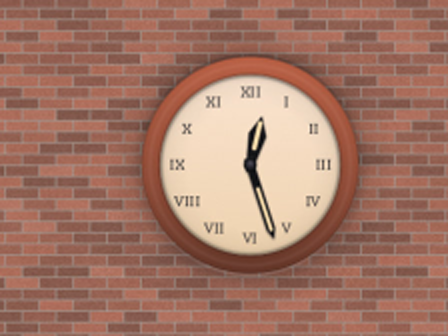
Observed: 12h27
